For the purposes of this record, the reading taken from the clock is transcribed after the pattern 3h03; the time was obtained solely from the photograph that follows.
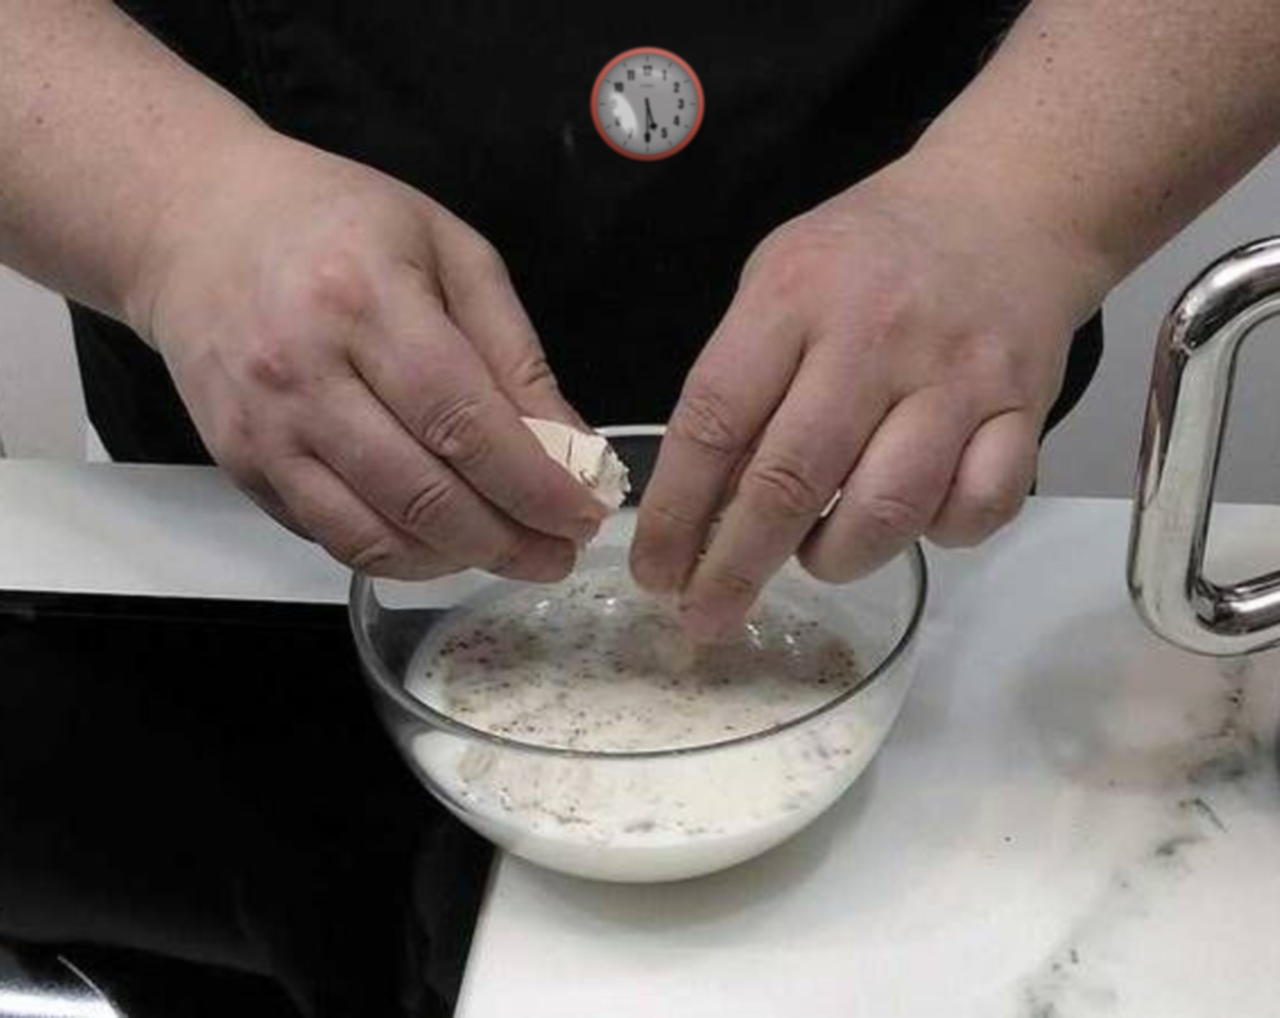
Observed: 5h30
